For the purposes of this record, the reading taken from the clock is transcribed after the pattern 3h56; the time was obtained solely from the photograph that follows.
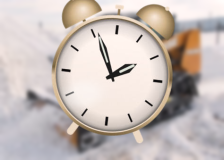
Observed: 1h56
